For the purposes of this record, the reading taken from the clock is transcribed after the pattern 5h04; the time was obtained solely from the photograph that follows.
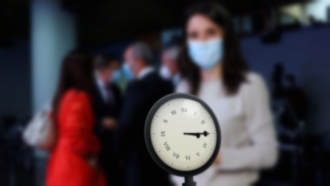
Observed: 3h15
